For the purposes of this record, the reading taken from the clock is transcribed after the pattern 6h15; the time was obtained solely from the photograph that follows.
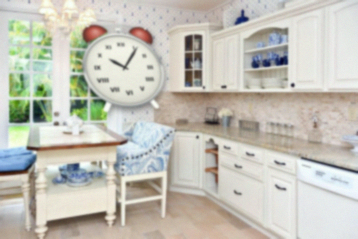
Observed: 10h06
